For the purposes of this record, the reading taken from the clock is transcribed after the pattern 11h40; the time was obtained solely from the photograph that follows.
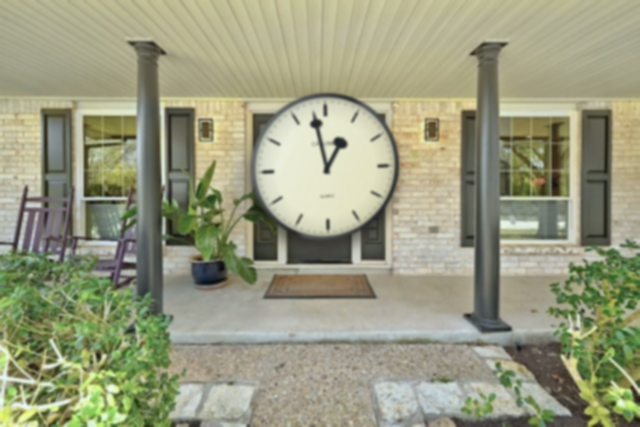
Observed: 12h58
